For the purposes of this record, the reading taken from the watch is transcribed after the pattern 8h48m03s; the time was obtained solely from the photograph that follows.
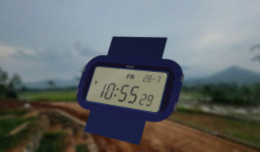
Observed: 10h55m29s
